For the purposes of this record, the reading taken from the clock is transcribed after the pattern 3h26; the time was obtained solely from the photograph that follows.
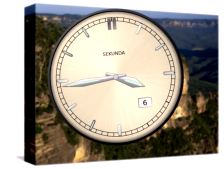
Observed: 3h44
